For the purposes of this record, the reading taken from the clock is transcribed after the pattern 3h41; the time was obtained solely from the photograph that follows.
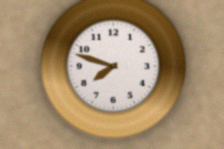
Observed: 7h48
